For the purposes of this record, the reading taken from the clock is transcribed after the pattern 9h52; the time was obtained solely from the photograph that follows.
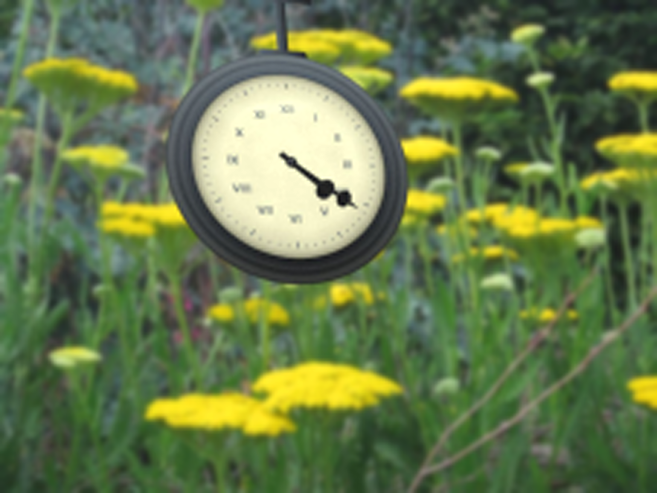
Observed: 4h21
